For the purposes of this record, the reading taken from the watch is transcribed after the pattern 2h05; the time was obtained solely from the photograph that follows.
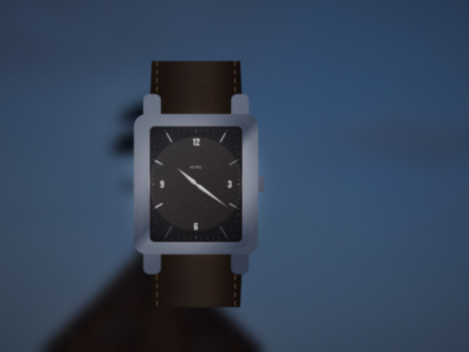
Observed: 10h21
